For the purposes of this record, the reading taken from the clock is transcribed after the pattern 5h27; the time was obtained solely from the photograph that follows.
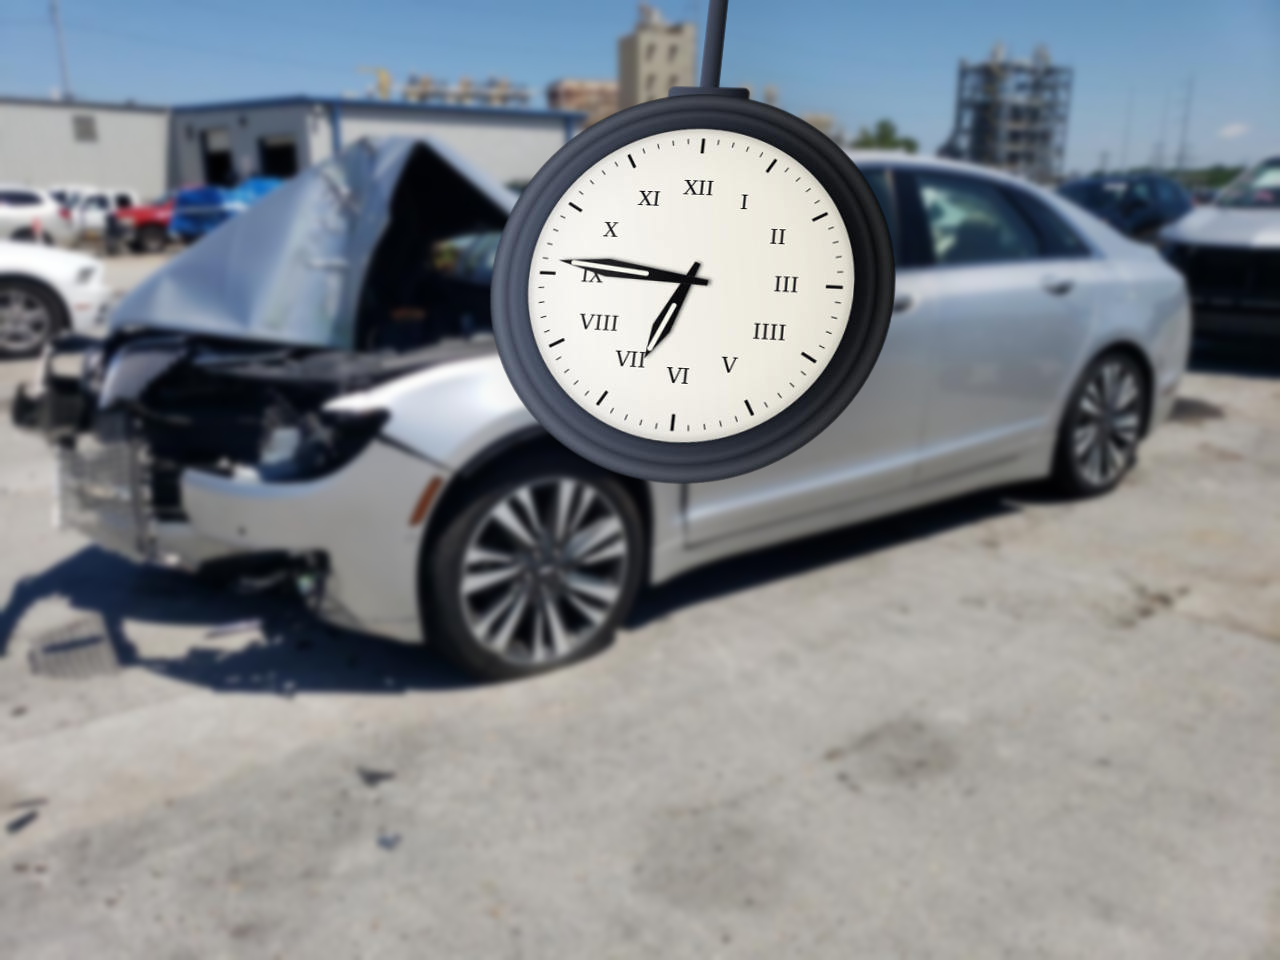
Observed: 6h46
